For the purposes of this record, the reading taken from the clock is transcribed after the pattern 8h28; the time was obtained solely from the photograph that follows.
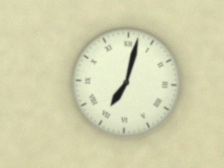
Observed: 7h02
